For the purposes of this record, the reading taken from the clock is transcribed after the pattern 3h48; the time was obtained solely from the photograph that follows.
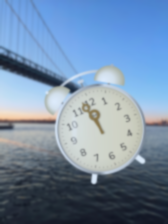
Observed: 11h58
